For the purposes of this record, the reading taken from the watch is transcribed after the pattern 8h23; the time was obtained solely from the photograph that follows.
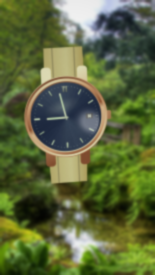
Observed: 8h58
